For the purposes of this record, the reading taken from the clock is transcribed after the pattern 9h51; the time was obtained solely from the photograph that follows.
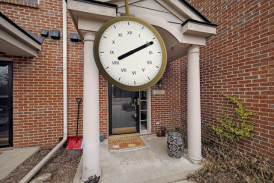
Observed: 8h11
